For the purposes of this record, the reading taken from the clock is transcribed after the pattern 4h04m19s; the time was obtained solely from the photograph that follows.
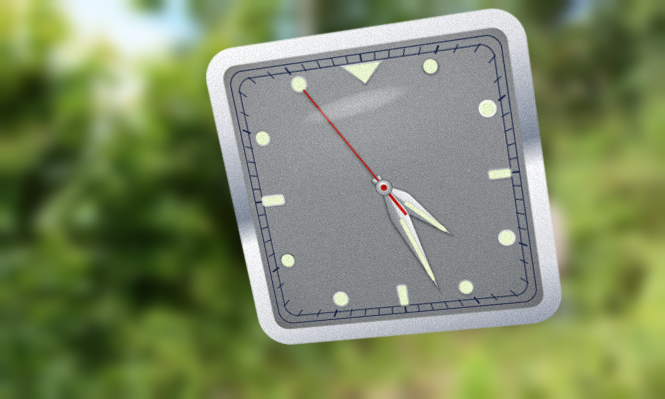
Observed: 4h26m55s
